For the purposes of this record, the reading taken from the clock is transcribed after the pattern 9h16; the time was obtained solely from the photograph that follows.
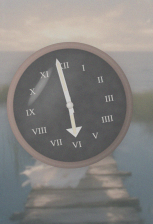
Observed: 5h59
